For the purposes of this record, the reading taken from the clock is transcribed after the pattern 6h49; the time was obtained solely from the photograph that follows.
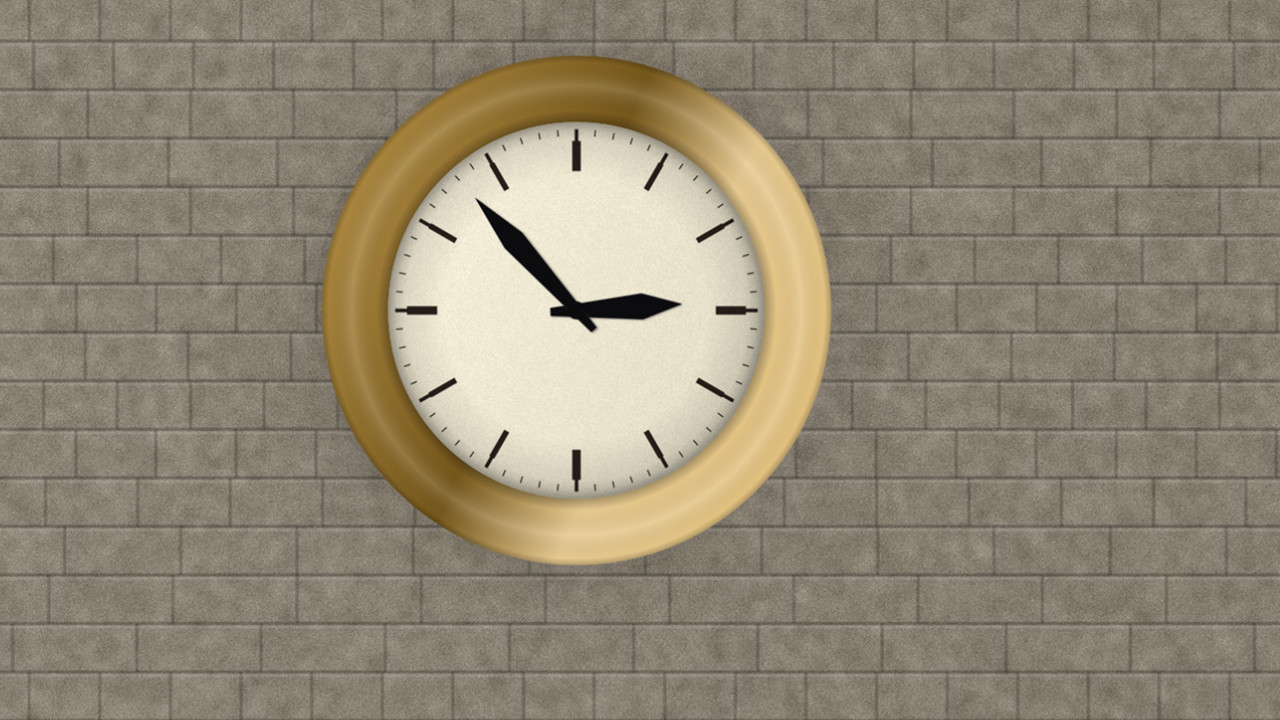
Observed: 2h53
